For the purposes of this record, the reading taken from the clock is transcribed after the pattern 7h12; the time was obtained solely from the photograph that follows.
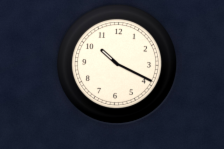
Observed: 10h19
